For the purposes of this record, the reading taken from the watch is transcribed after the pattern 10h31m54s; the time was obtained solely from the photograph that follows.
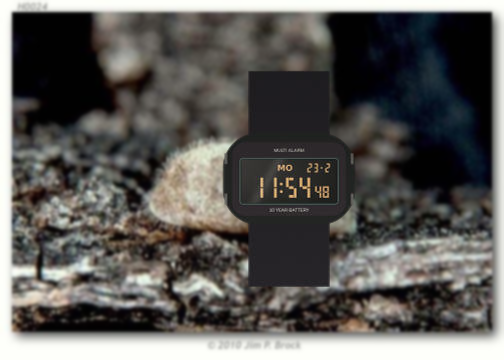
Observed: 11h54m48s
